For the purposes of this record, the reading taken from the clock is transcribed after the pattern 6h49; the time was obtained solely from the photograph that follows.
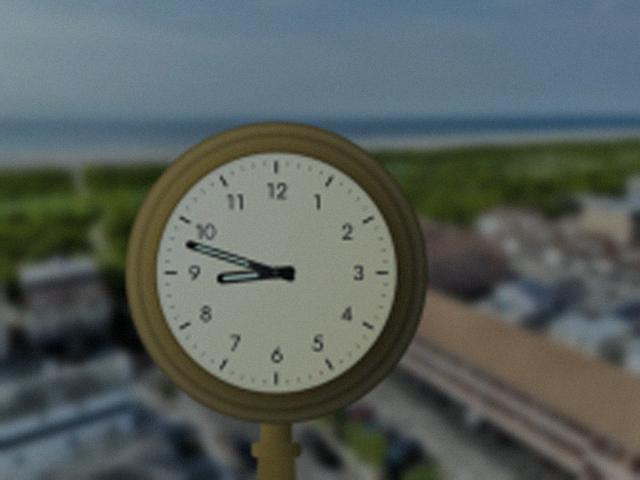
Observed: 8h48
